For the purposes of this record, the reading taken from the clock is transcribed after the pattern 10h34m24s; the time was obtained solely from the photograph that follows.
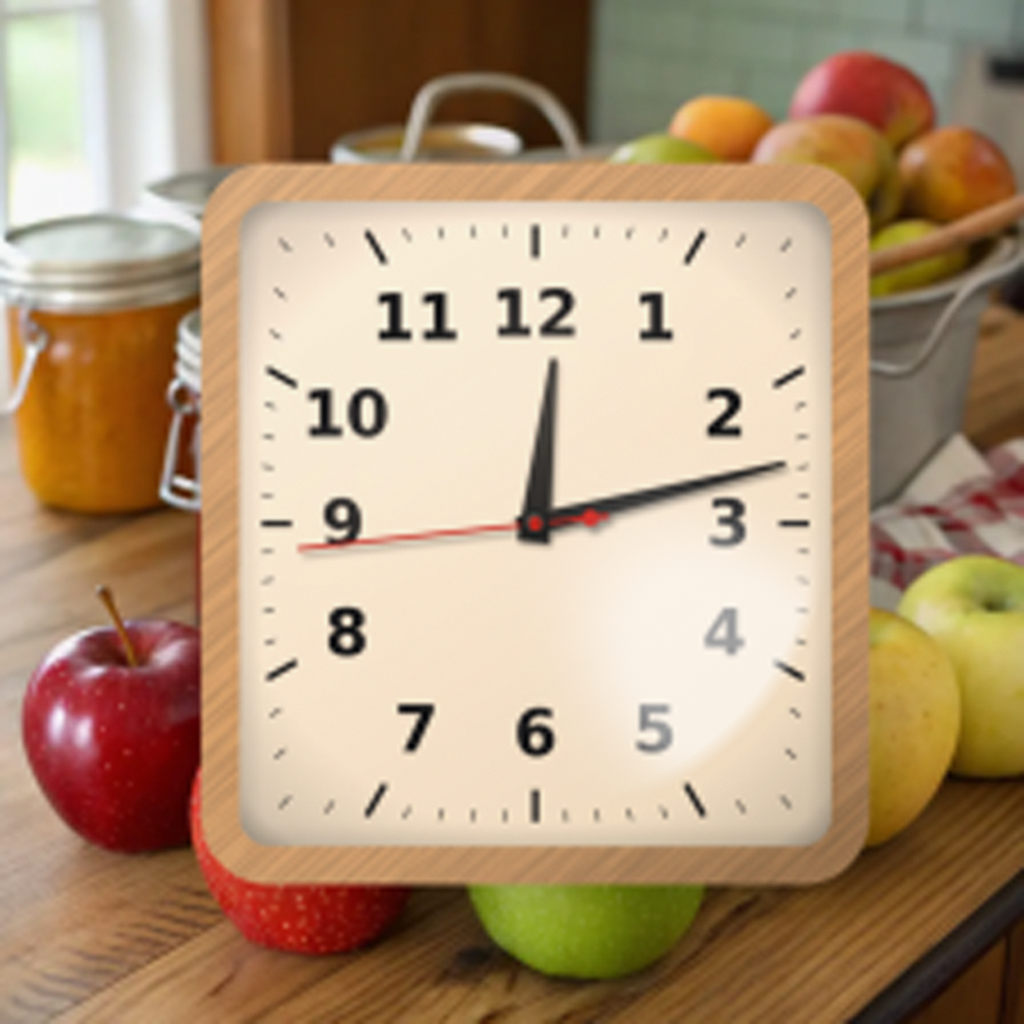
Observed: 12h12m44s
